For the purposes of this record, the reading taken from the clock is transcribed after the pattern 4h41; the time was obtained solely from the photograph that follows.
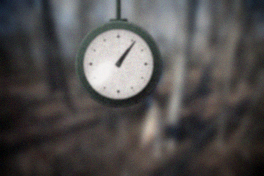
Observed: 1h06
